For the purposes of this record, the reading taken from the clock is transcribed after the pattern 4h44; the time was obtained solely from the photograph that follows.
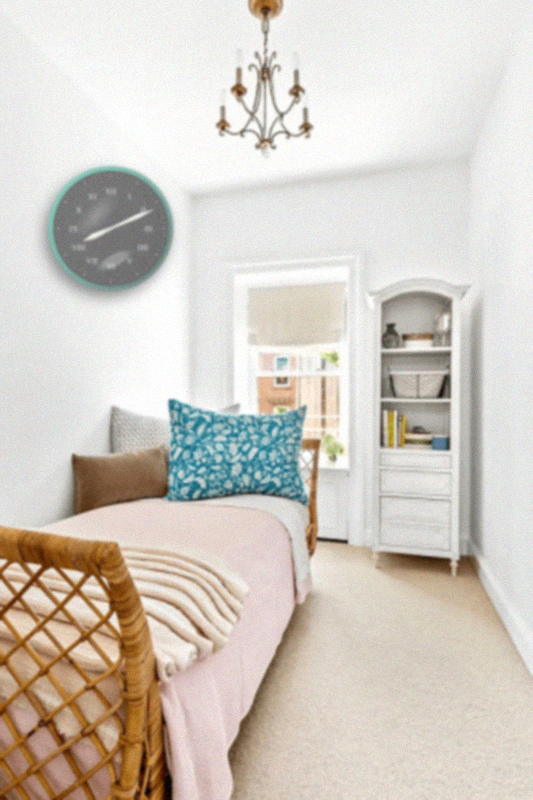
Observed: 8h11
